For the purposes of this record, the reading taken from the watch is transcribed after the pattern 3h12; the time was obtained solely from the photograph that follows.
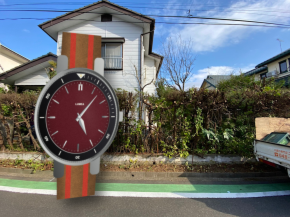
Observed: 5h07
